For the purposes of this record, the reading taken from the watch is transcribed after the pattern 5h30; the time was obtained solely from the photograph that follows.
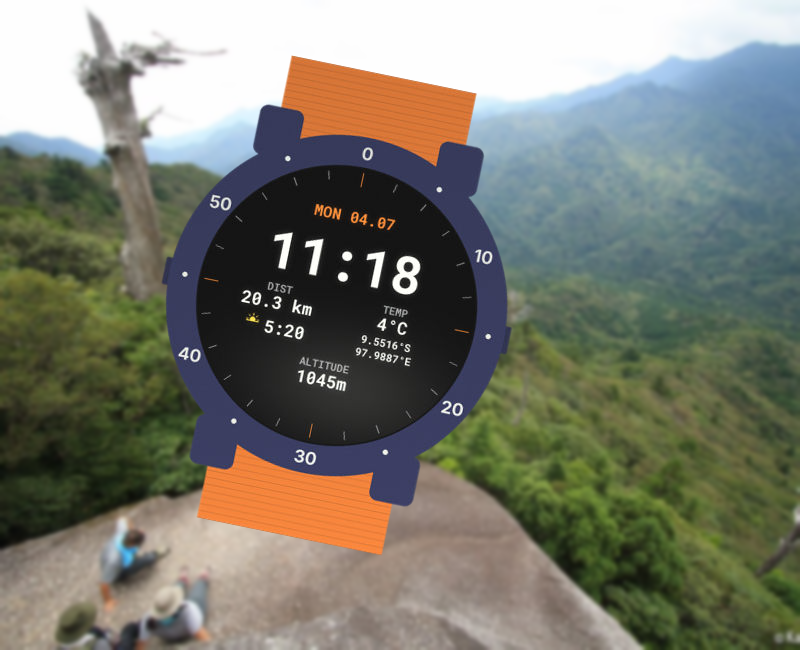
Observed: 11h18
